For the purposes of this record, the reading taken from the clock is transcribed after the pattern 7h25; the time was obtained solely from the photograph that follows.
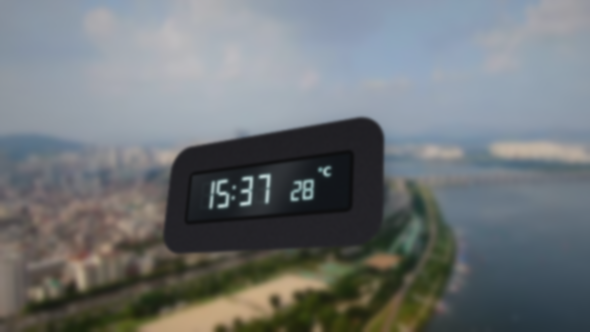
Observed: 15h37
